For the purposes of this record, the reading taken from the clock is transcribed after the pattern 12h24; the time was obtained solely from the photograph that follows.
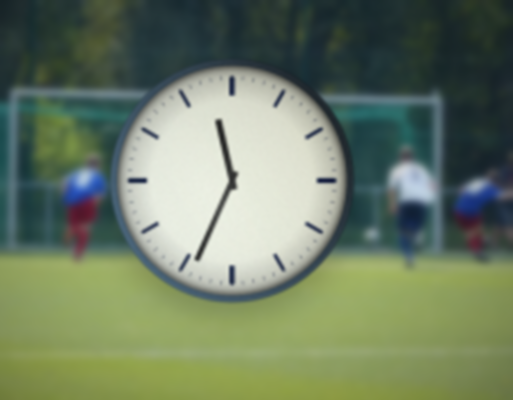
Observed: 11h34
